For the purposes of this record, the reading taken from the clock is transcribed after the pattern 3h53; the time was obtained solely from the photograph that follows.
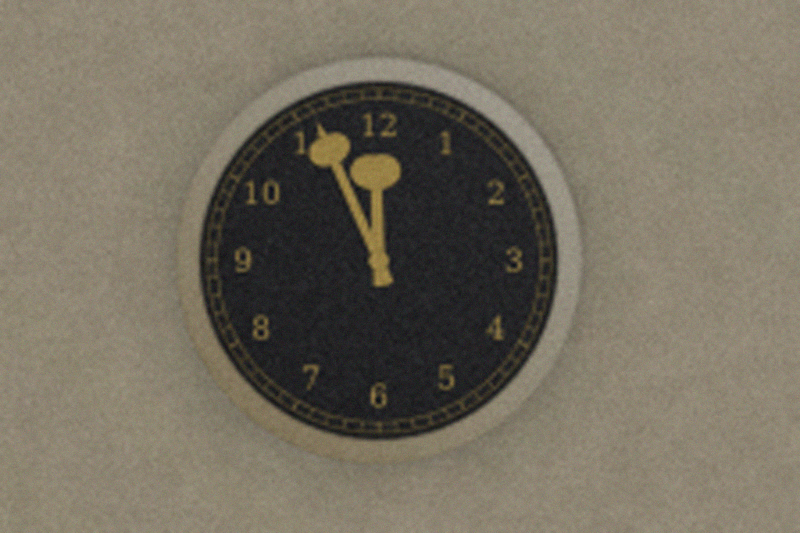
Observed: 11h56
